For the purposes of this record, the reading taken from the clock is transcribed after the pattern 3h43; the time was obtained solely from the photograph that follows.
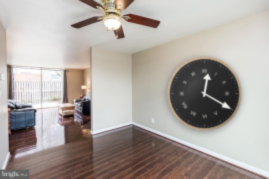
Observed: 12h20
